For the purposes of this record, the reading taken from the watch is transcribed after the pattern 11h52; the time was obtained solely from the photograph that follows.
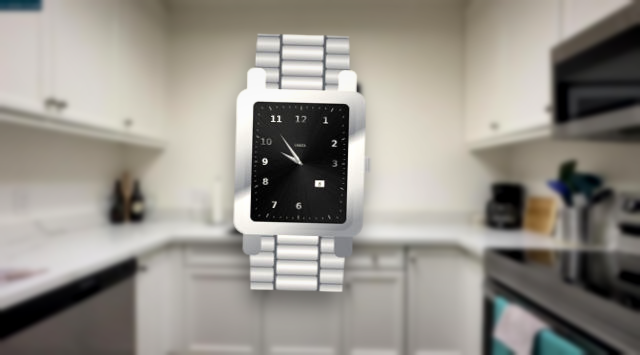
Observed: 9h54
